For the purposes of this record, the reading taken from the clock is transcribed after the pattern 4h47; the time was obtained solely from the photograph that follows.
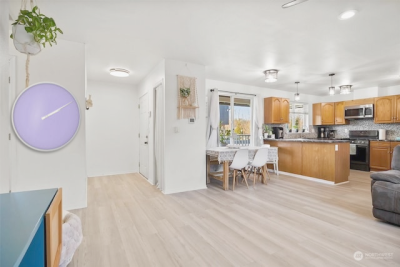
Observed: 2h10
